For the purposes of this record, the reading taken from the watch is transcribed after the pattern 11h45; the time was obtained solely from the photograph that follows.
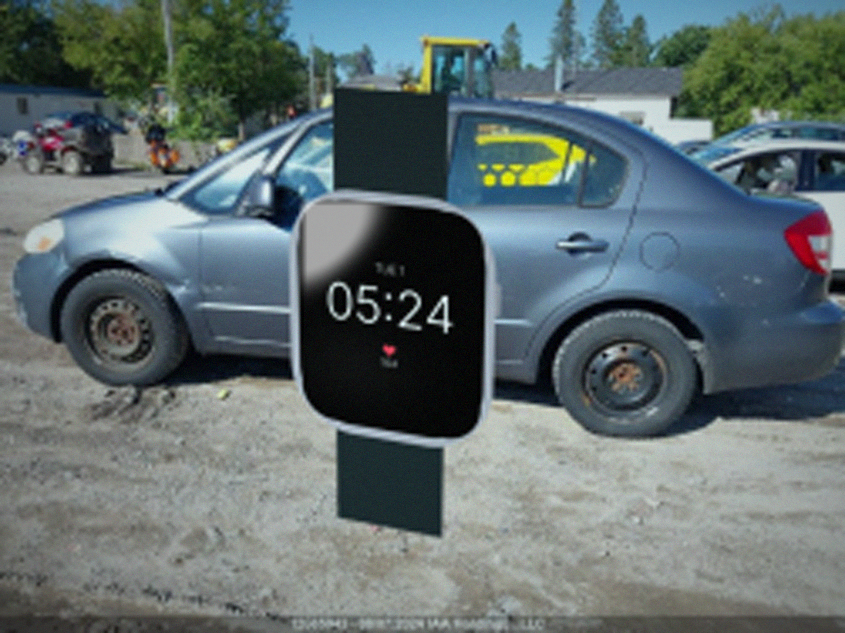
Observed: 5h24
